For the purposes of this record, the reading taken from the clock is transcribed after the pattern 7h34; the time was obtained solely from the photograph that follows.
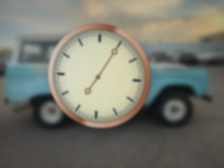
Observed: 7h05
